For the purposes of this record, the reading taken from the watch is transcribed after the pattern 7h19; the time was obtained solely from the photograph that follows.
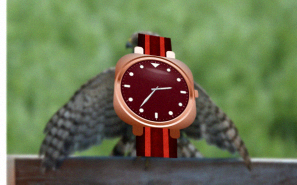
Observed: 2h36
